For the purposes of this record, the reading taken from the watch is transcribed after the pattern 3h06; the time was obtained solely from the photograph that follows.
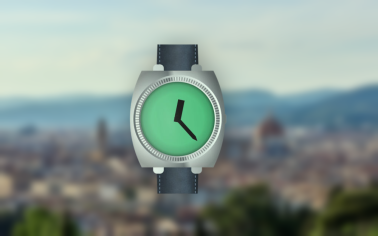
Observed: 12h23
